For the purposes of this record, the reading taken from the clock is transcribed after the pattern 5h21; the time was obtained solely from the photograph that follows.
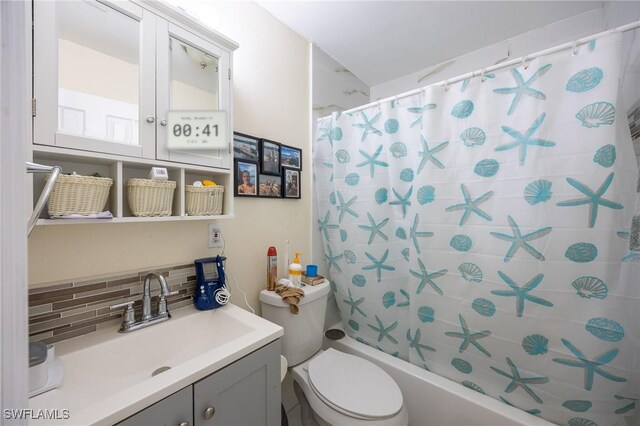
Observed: 0h41
